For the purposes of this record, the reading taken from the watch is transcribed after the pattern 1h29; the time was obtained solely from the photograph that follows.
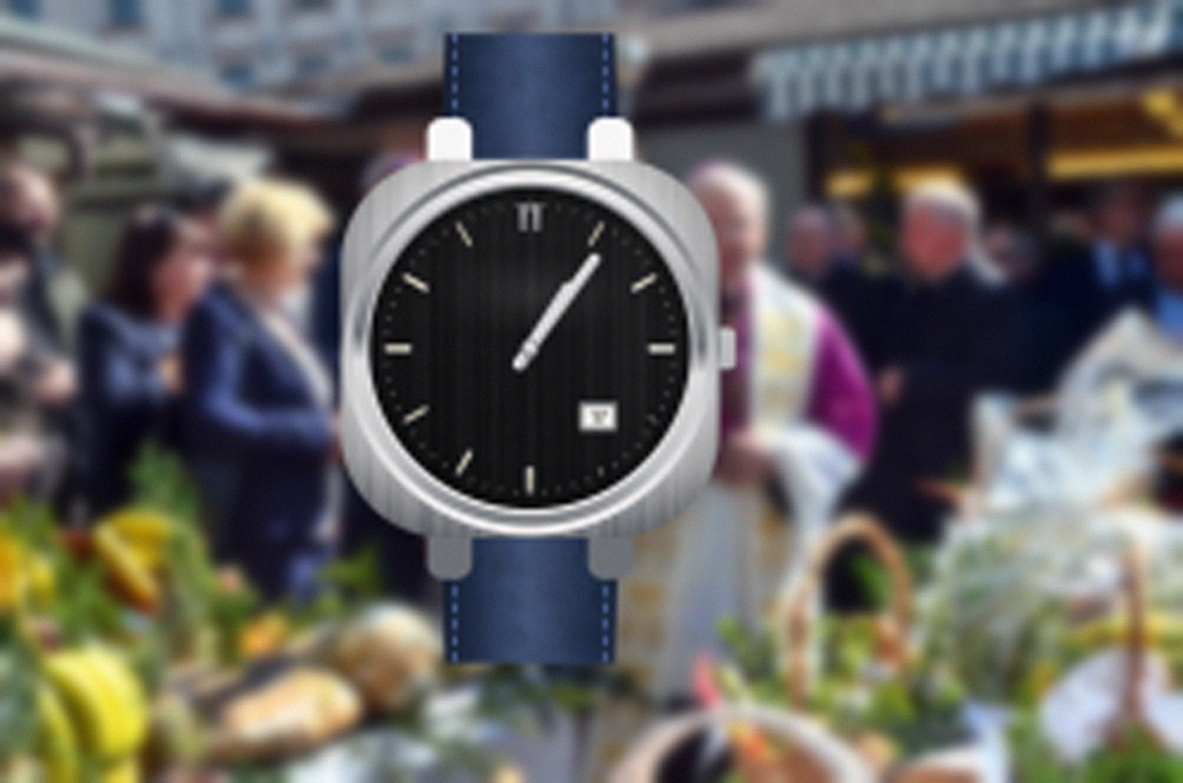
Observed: 1h06
